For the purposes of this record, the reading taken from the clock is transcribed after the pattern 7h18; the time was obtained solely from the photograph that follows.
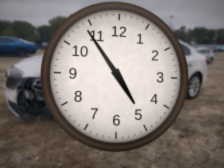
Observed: 4h54
